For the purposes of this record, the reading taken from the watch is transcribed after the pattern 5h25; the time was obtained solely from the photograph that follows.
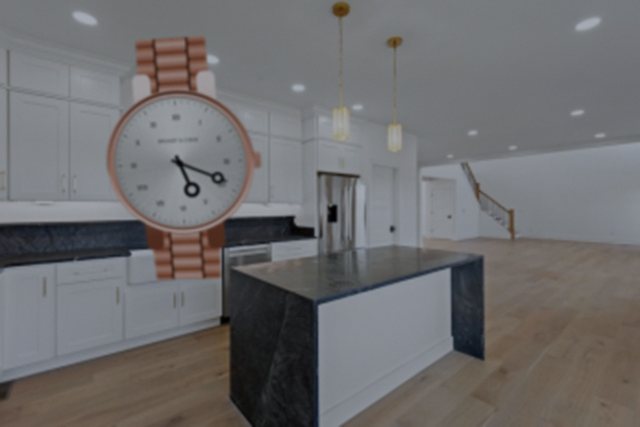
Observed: 5h19
